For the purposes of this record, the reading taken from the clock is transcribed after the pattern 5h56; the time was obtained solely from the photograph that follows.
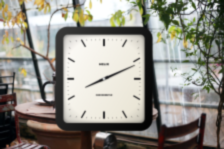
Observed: 8h11
